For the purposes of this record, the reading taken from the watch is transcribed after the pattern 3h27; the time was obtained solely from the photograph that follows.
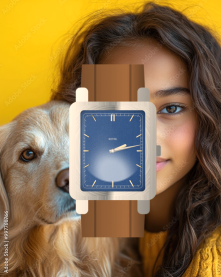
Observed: 2h13
